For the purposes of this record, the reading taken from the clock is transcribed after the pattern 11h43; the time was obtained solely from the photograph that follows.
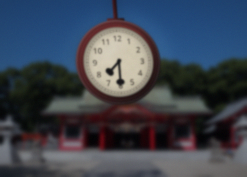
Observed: 7h30
